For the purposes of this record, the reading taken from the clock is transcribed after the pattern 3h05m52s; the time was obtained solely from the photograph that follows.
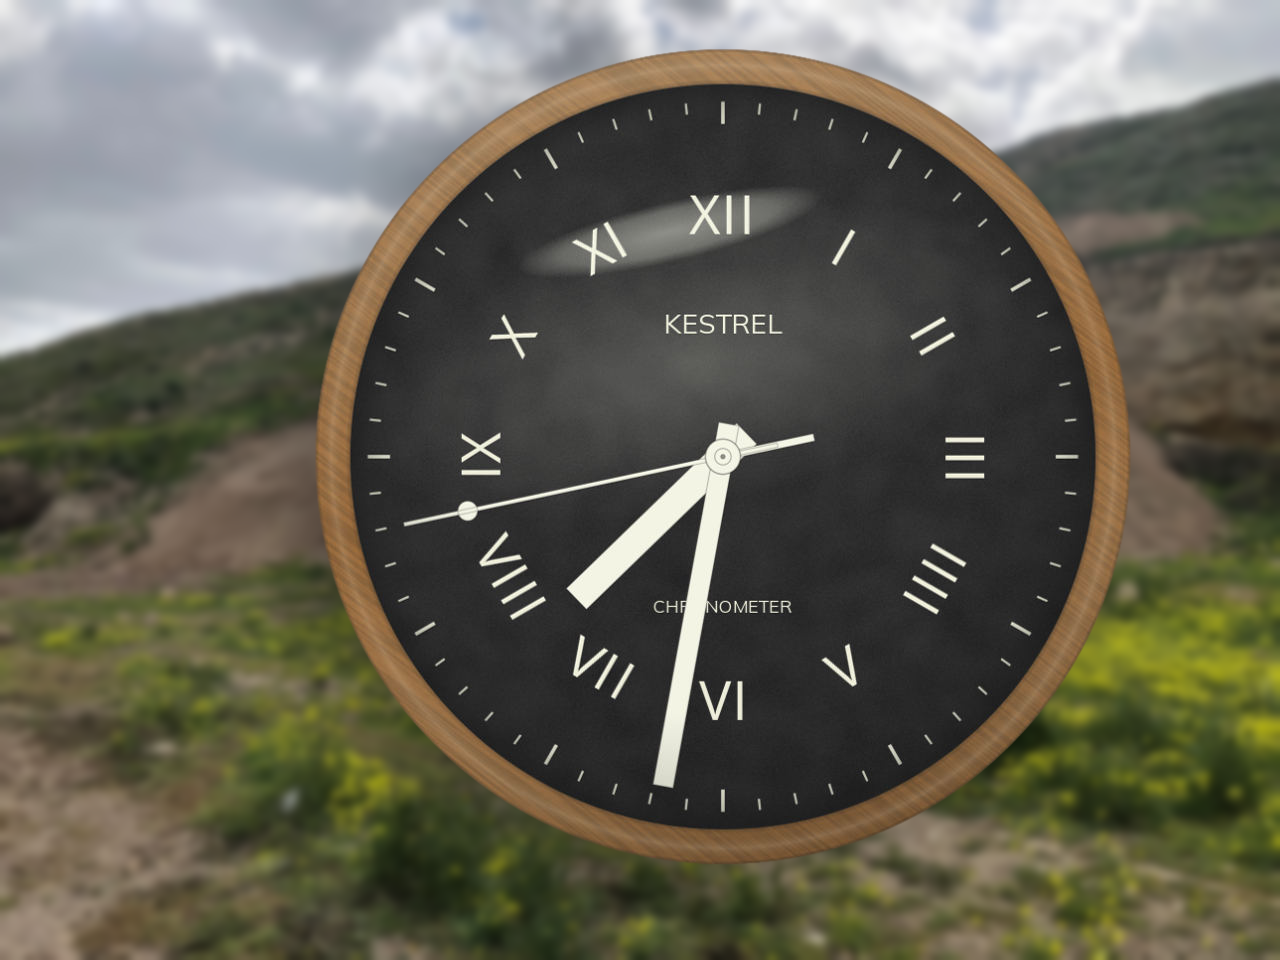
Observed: 7h31m43s
